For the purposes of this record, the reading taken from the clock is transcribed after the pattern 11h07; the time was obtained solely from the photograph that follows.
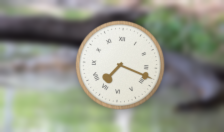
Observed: 7h18
